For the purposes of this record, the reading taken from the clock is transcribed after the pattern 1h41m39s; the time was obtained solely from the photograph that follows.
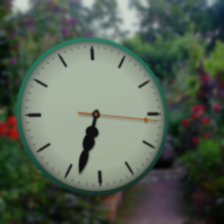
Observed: 6h33m16s
